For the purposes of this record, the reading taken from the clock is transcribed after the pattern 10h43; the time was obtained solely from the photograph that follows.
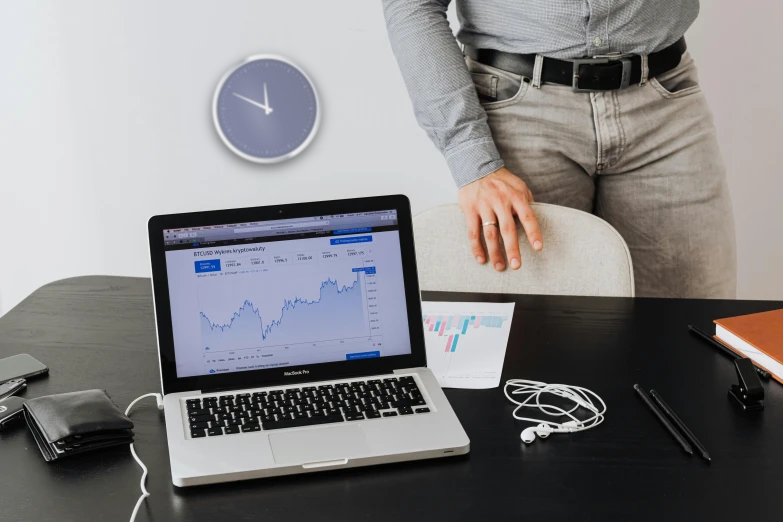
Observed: 11h49
